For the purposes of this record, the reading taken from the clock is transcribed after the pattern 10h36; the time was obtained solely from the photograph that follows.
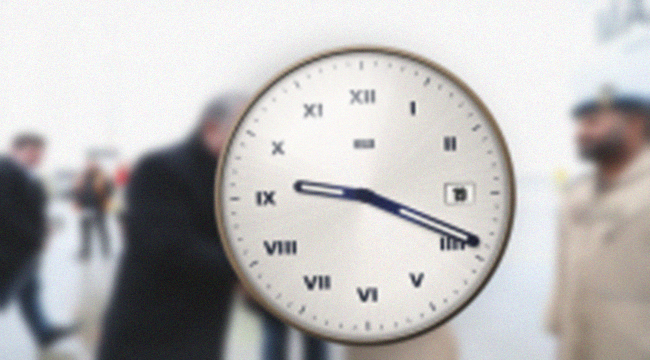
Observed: 9h19
